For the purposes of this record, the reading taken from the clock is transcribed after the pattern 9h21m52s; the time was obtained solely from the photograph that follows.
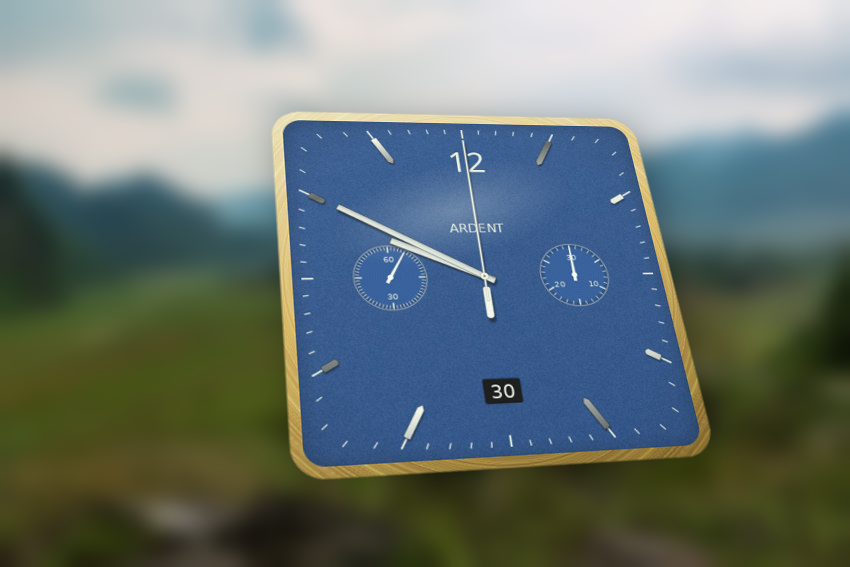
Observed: 9h50m05s
